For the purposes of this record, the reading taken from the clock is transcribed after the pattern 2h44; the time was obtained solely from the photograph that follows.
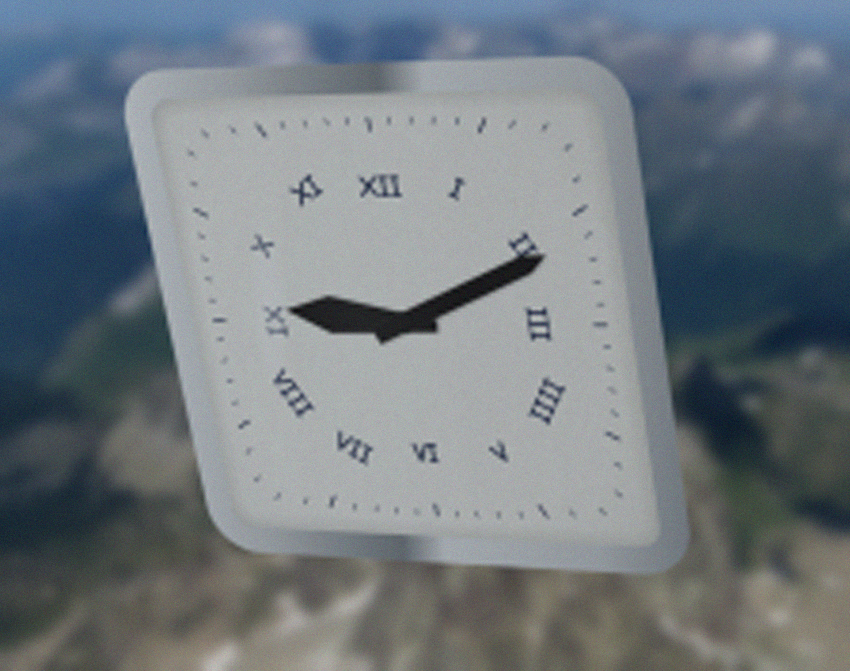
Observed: 9h11
